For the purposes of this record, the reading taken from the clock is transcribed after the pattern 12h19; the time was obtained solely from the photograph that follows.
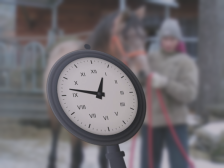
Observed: 12h47
